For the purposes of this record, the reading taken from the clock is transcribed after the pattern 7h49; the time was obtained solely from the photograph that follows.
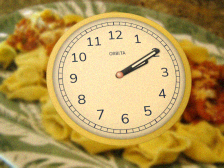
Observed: 2h10
